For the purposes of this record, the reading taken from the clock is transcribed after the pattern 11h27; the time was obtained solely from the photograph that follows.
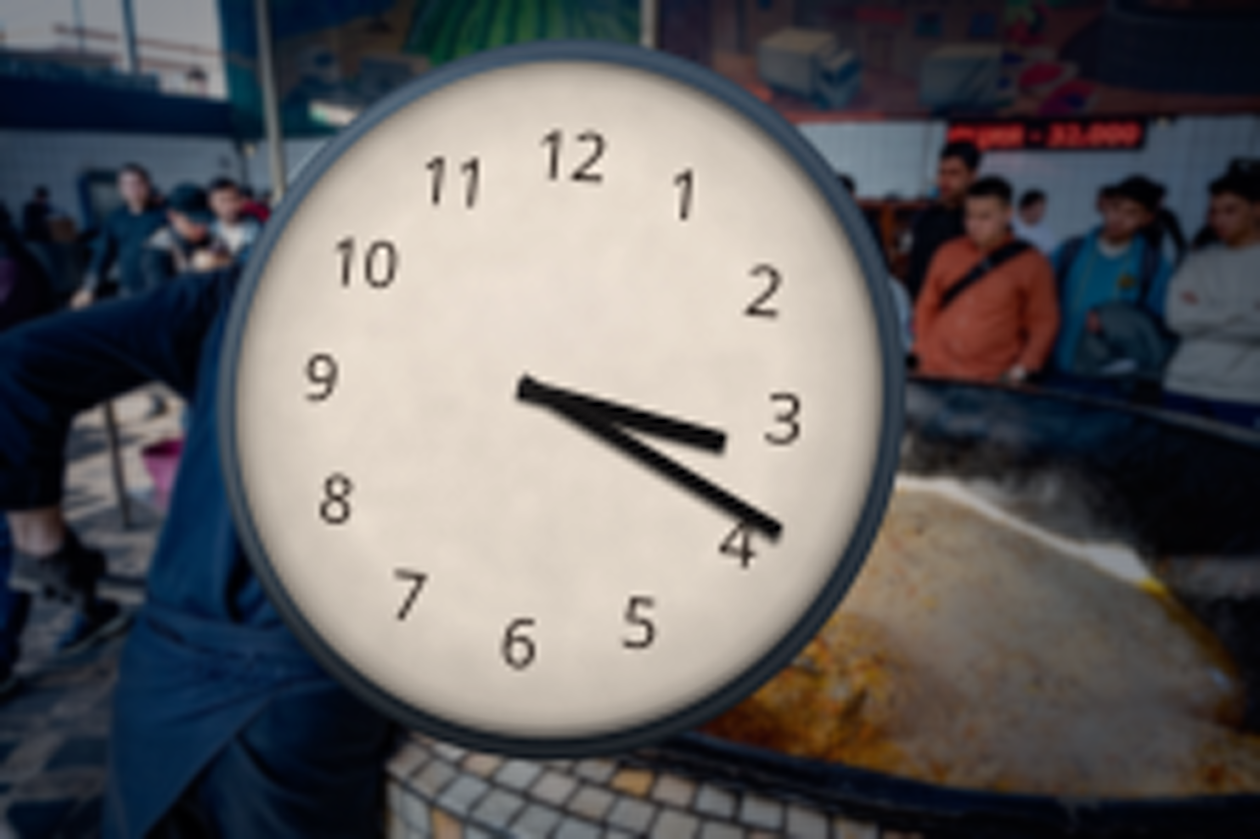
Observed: 3h19
